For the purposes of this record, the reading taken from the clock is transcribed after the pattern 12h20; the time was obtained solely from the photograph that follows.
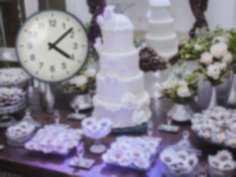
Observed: 4h08
